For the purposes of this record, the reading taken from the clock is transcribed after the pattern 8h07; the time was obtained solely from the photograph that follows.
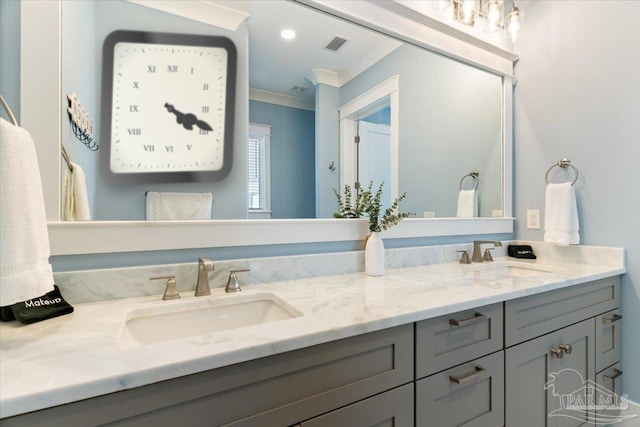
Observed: 4h19
